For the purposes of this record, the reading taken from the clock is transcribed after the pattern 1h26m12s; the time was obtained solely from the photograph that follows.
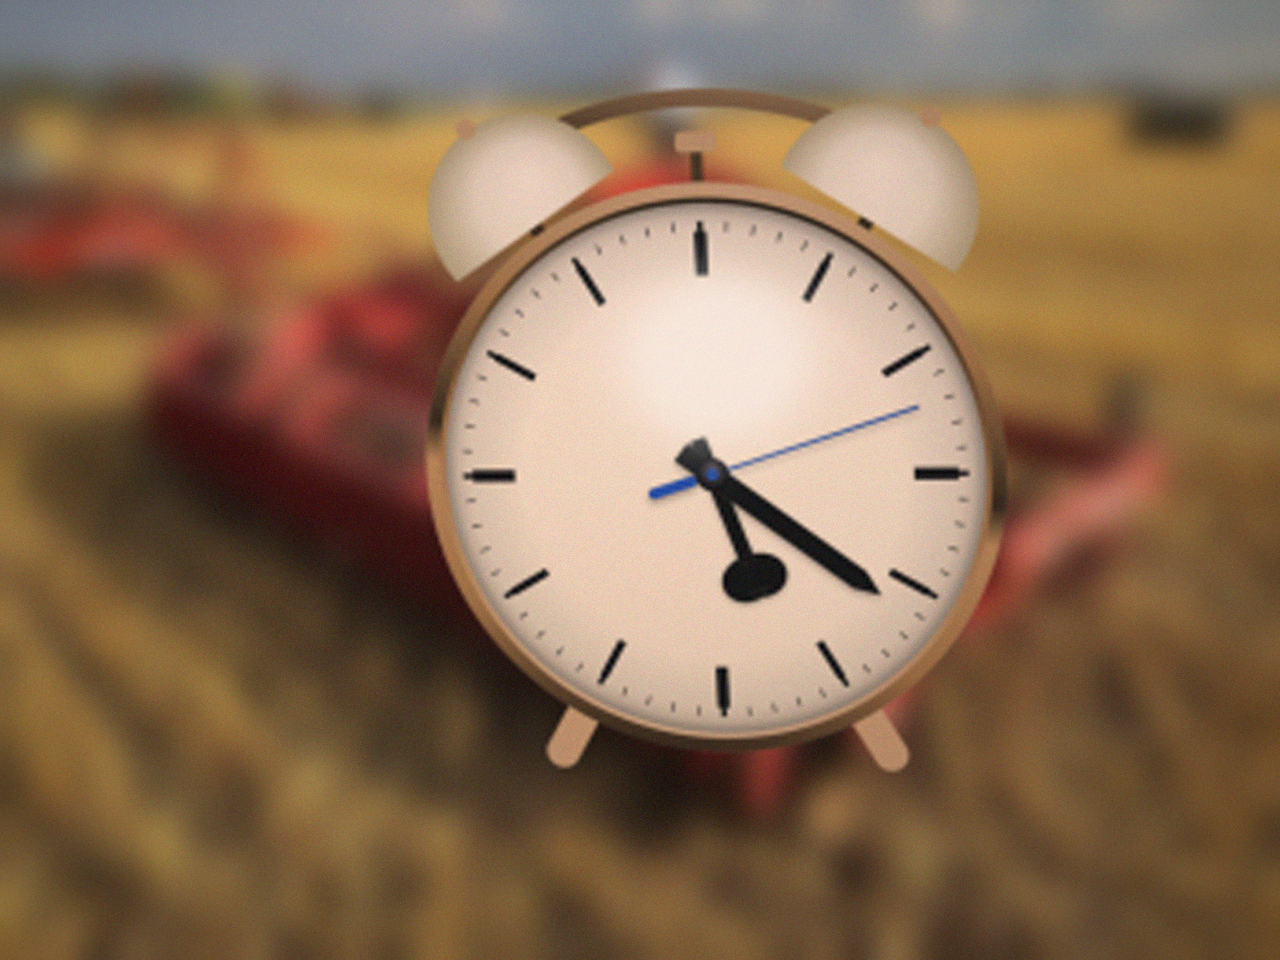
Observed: 5h21m12s
